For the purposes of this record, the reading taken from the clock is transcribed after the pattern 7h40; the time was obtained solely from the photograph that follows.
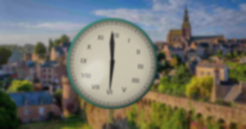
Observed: 5h59
